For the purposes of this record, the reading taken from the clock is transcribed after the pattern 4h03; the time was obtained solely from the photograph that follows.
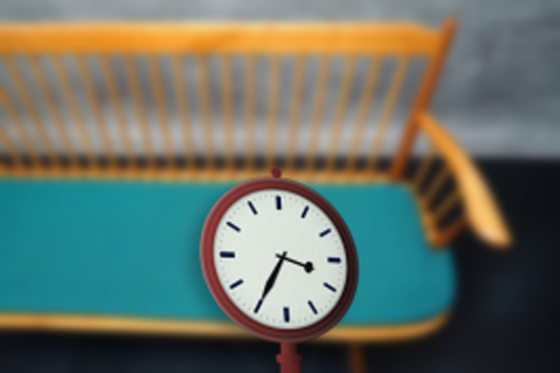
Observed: 3h35
